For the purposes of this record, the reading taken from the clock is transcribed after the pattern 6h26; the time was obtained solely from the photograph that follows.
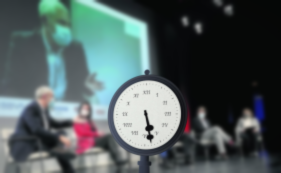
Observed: 5h28
